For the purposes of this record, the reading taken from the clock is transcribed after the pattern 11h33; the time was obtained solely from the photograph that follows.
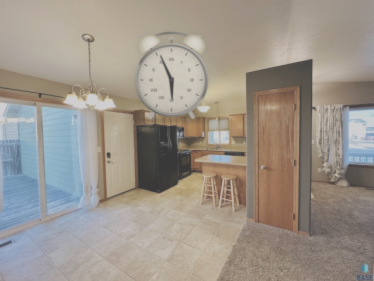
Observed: 5h56
